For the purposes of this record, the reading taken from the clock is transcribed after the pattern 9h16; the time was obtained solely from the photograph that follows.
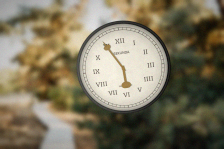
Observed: 5h55
